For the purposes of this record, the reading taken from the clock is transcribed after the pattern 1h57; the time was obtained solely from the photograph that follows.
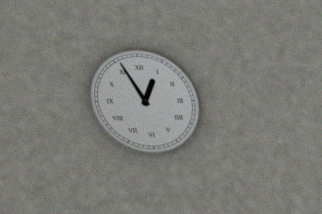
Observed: 12h56
